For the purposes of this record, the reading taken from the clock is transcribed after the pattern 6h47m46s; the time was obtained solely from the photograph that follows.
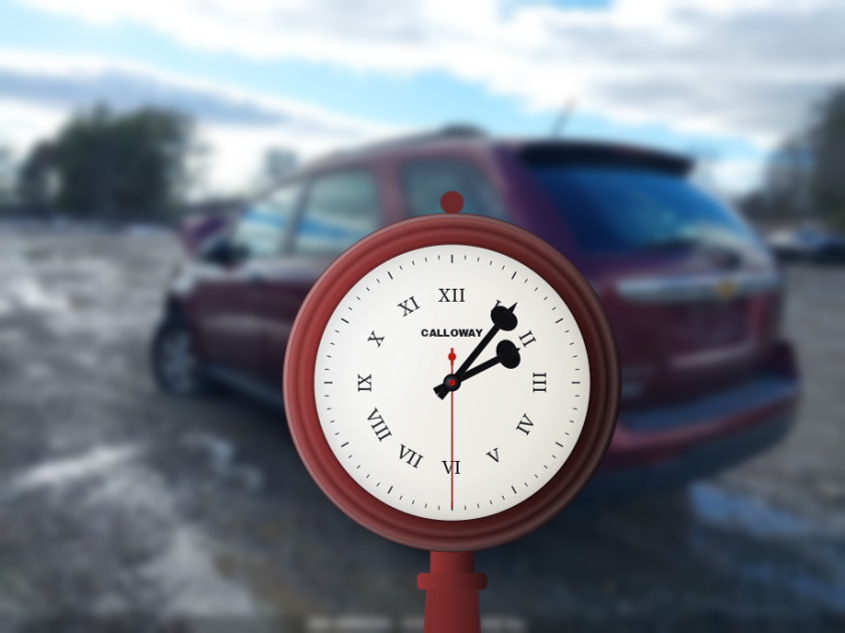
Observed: 2h06m30s
